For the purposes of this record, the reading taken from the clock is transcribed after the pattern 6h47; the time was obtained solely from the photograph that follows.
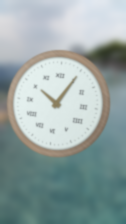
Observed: 10h05
